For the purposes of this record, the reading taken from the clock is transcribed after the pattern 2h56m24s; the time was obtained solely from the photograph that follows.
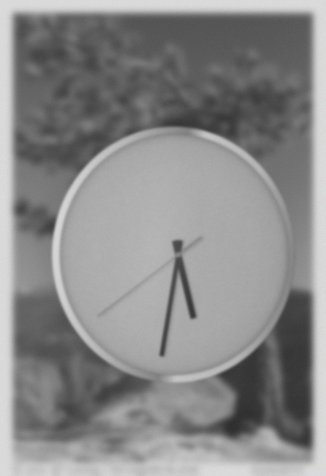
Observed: 5h31m39s
